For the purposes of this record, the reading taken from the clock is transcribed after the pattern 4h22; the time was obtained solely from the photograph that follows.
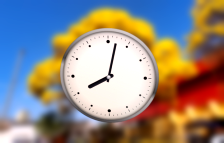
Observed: 8h02
